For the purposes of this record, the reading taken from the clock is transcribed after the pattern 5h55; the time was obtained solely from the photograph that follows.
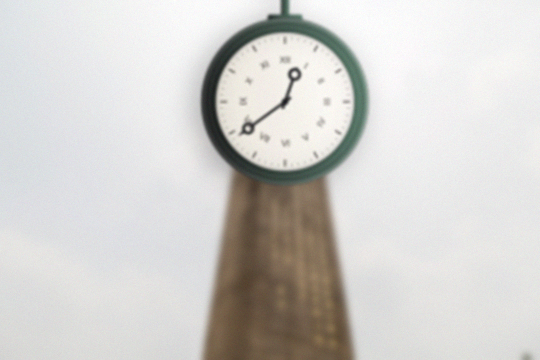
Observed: 12h39
